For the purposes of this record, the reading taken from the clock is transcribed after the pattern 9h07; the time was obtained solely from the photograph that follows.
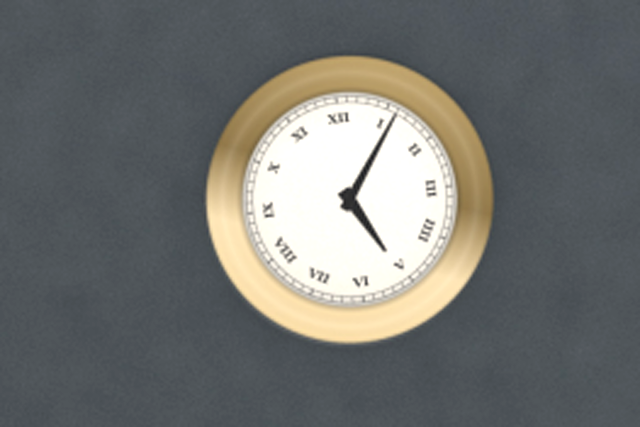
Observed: 5h06
